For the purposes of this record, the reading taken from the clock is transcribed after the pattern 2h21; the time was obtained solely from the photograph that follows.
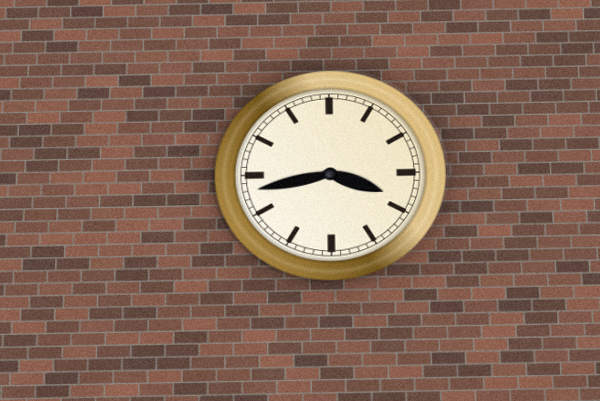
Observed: 3h43
